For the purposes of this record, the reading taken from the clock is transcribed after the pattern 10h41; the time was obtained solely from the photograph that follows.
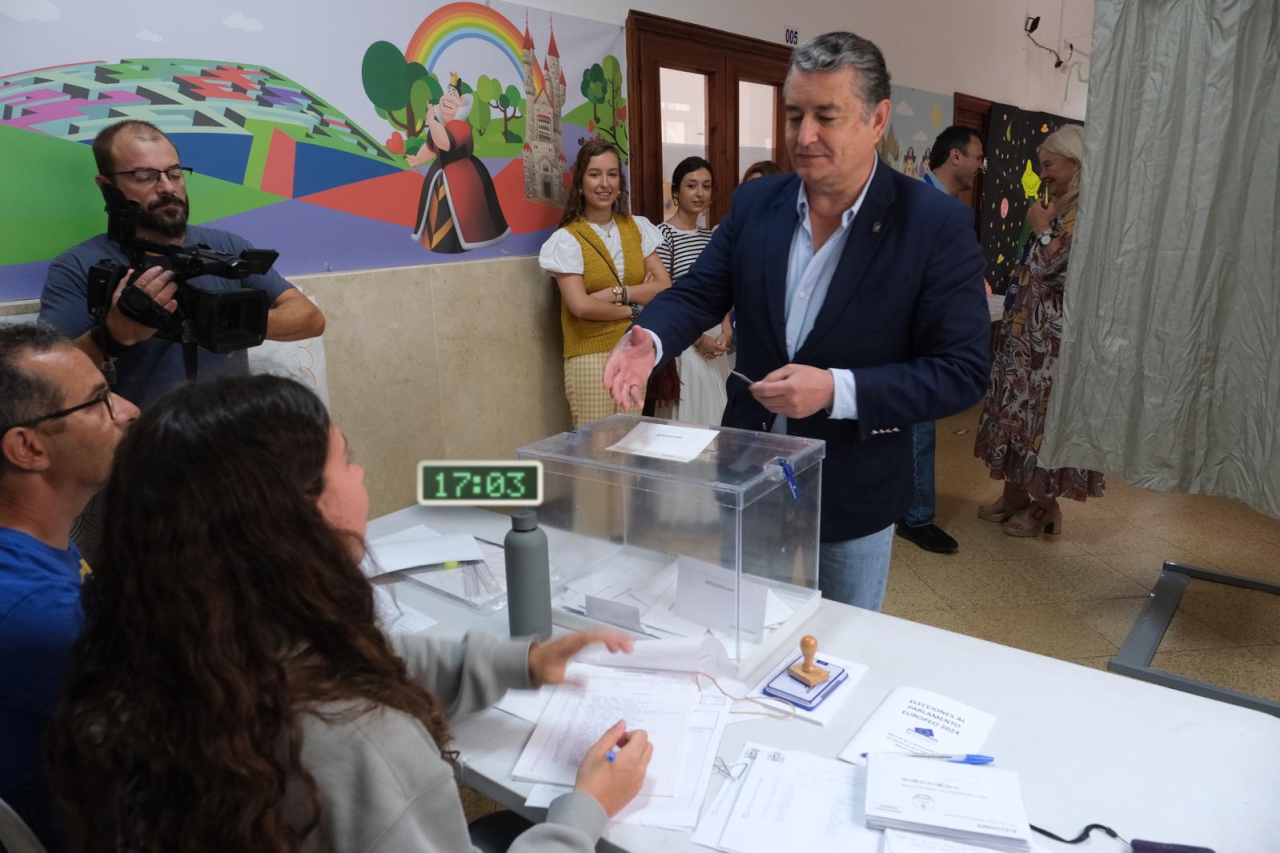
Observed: 17h03
